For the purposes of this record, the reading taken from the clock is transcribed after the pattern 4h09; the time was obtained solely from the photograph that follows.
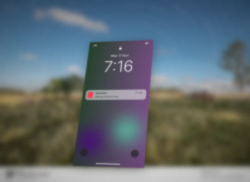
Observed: 7h16
